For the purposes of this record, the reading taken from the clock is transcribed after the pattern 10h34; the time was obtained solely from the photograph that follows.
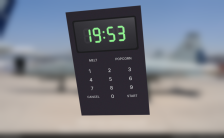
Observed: 19h53
